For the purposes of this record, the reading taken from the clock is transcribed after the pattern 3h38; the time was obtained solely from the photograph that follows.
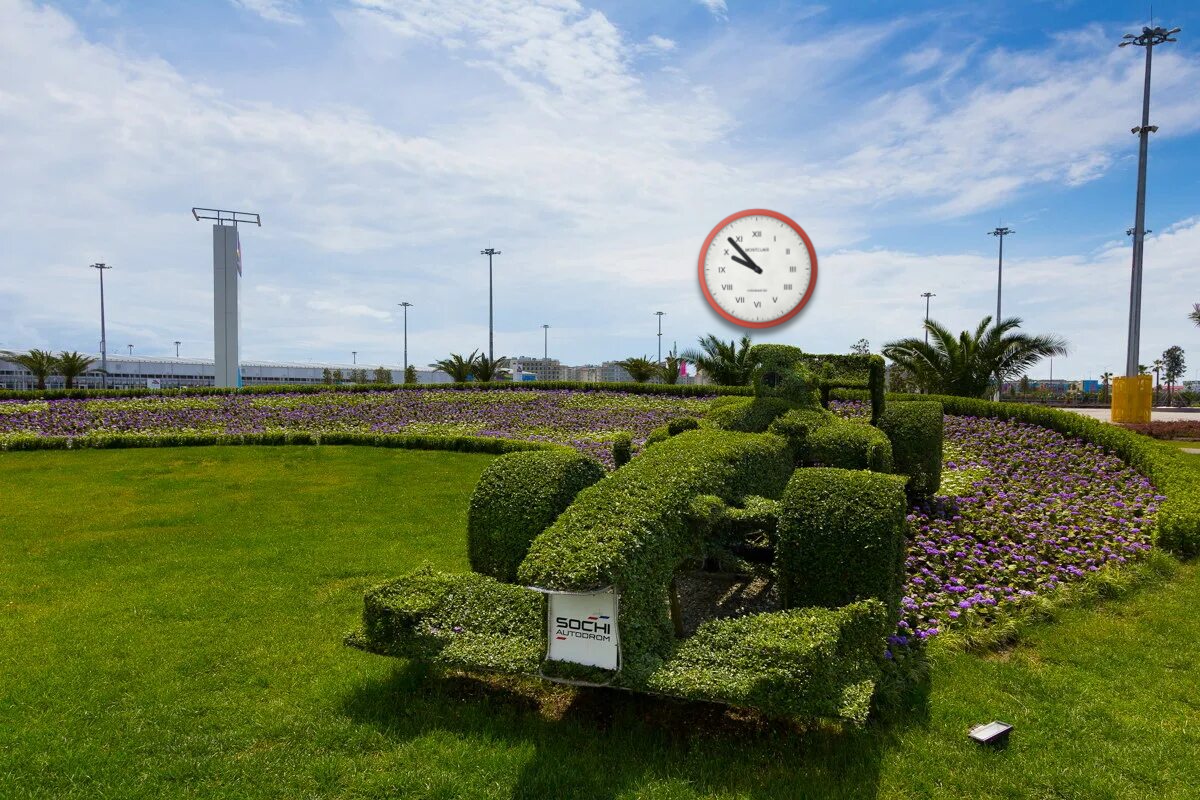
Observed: 9h53
